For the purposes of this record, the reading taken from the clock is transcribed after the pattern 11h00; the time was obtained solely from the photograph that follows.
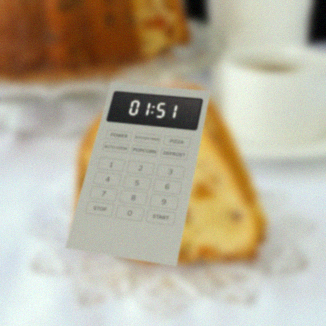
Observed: 1h51
